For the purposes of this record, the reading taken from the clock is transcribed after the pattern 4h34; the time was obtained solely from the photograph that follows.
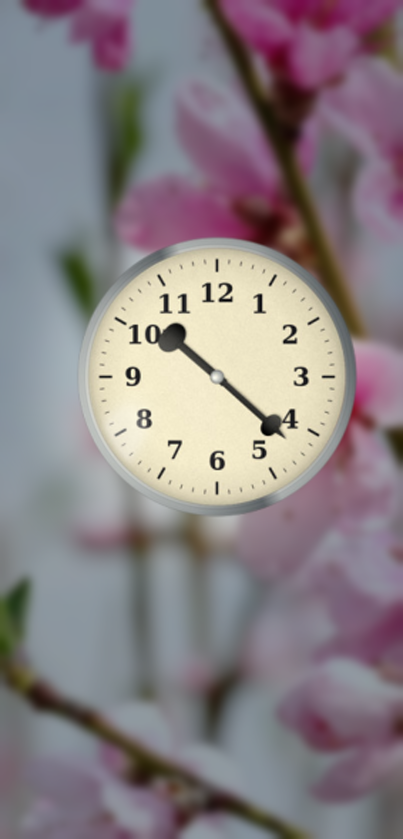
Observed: 10h22
